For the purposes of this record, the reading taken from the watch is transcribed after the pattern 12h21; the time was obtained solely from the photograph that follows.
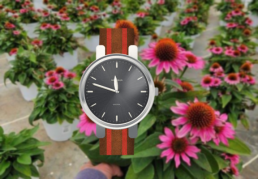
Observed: 11h48
